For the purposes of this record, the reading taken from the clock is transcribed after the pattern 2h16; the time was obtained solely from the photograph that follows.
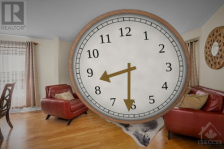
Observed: 8h31
